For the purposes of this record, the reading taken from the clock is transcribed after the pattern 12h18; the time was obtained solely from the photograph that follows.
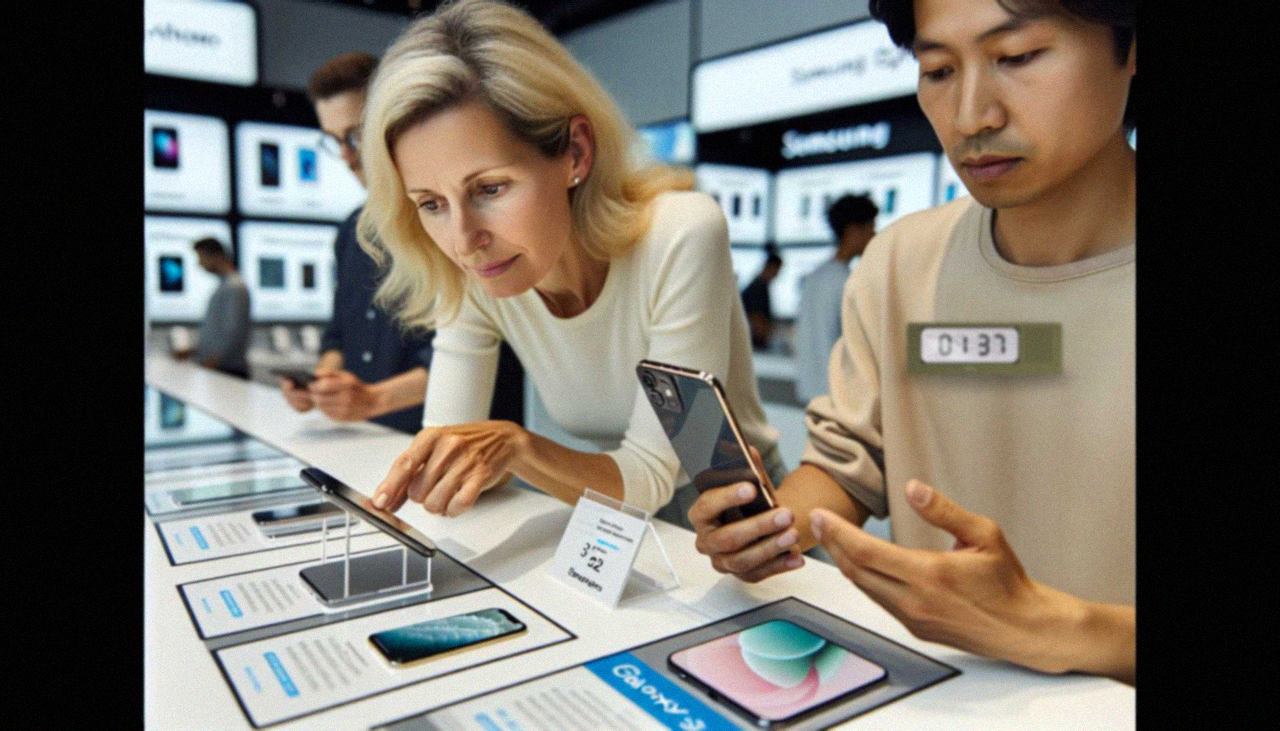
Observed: 1h37
